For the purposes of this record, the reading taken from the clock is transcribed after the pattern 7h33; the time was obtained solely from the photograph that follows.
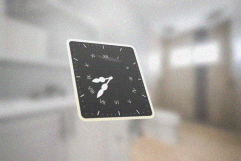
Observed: 8h37
